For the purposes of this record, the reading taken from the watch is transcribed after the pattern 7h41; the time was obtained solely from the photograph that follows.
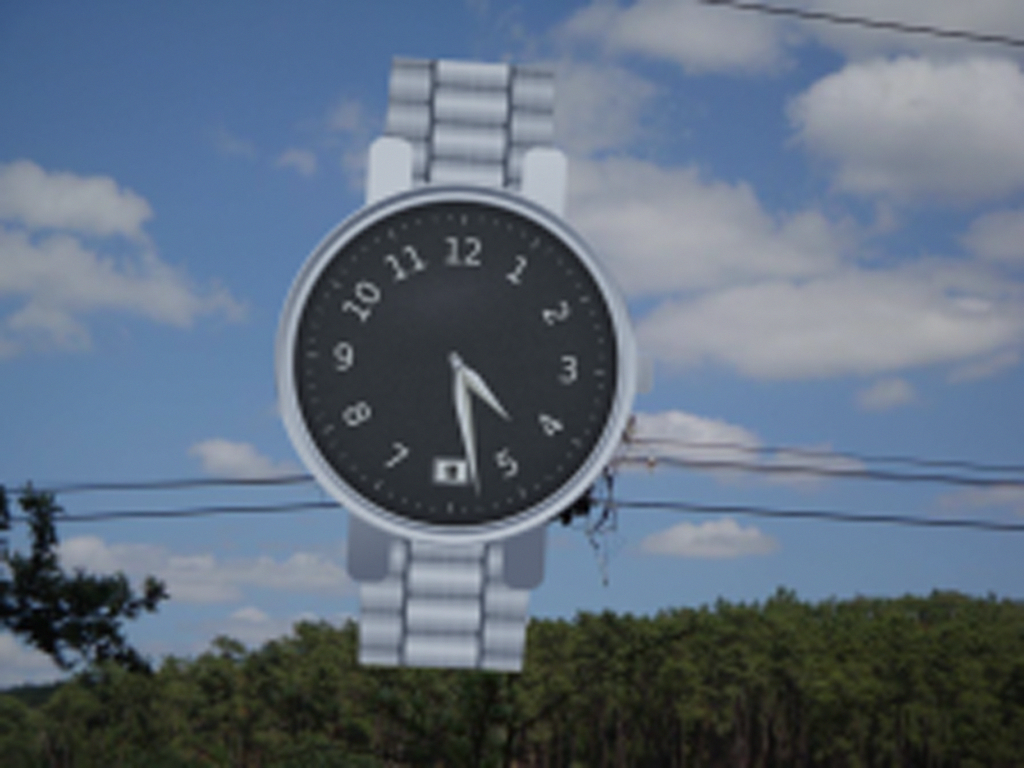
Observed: 4h28
